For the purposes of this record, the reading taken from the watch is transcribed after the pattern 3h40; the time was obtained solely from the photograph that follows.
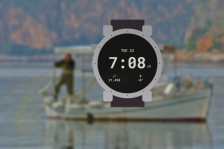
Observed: 7h08
